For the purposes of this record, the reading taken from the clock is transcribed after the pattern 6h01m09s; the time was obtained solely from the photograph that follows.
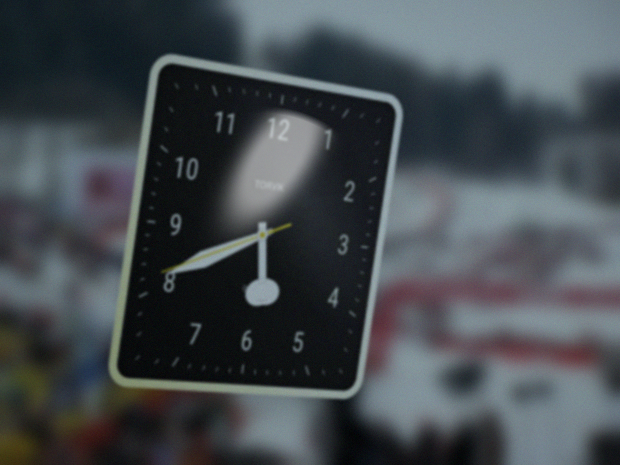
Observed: 5h40m41s
